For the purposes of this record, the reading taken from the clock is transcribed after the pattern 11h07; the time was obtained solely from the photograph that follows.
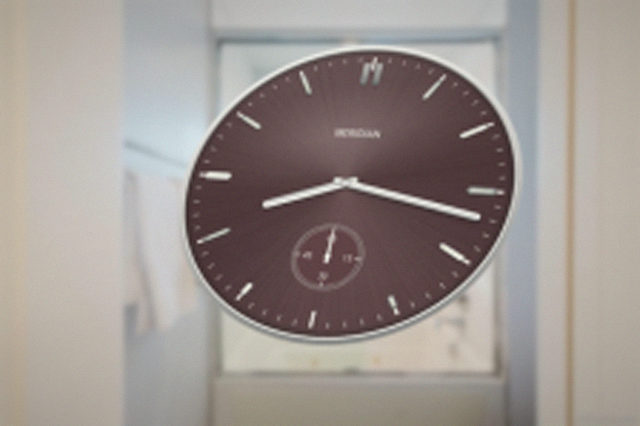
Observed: 8h17
